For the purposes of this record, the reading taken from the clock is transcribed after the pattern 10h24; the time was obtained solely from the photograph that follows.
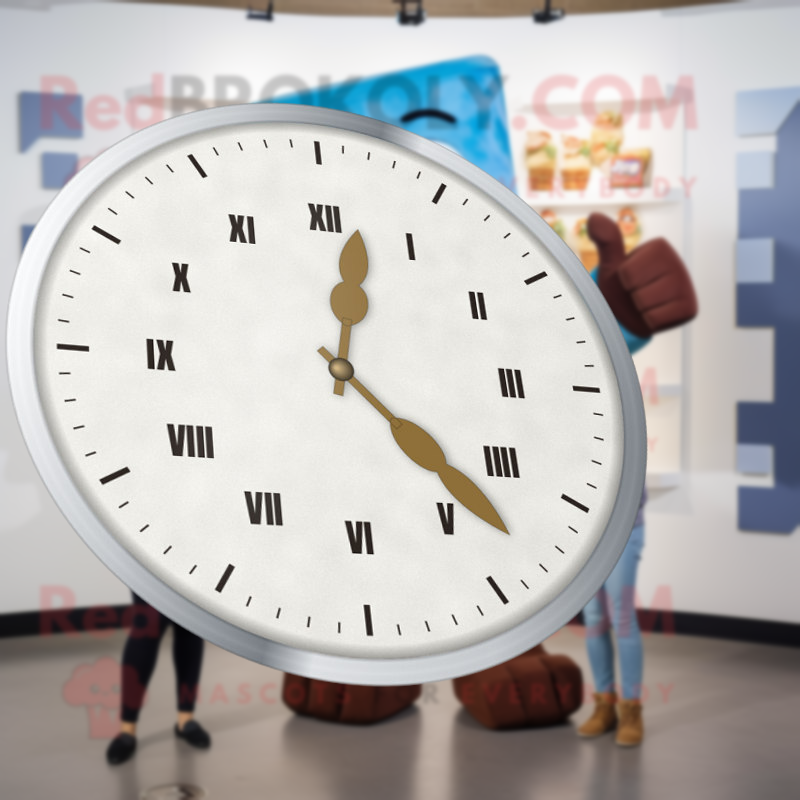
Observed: 12h23
